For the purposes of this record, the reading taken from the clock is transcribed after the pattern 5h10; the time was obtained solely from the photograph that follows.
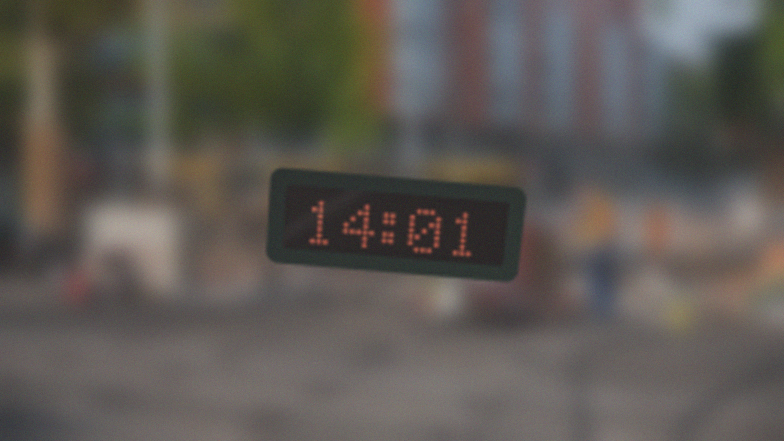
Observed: 14h01
